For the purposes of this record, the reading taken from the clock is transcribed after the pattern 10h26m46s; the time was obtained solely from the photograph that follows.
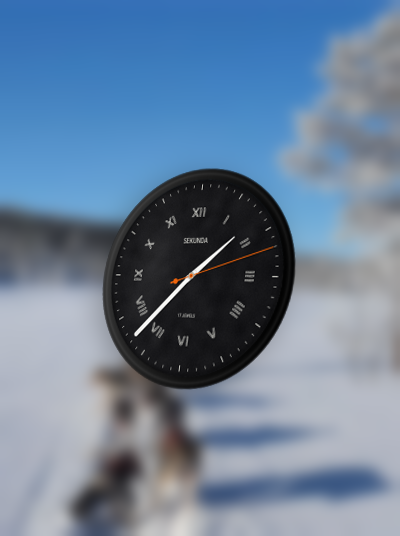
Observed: 1h37m12s
